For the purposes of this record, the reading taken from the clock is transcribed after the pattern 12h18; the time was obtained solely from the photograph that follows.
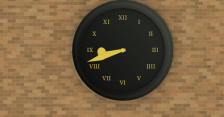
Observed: 8h42
